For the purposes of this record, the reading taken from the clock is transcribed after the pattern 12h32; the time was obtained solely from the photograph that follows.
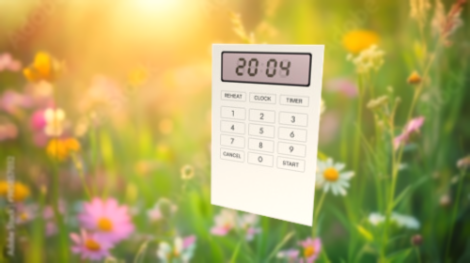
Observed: 20h04
